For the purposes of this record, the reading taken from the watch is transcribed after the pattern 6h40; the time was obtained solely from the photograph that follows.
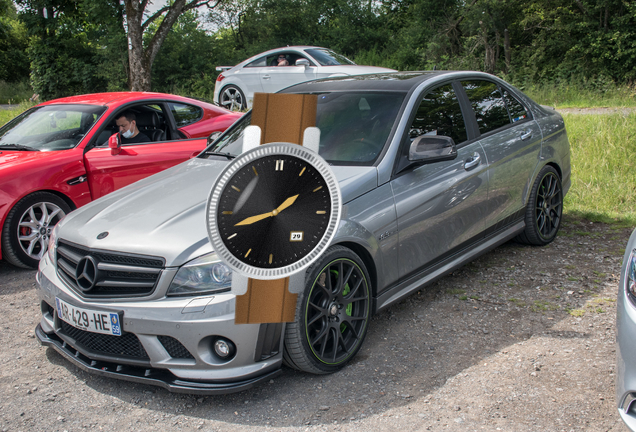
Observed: 1h42
